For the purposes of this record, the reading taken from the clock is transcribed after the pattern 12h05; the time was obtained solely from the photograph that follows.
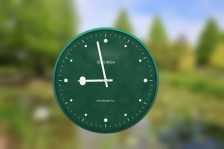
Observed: 8h58
